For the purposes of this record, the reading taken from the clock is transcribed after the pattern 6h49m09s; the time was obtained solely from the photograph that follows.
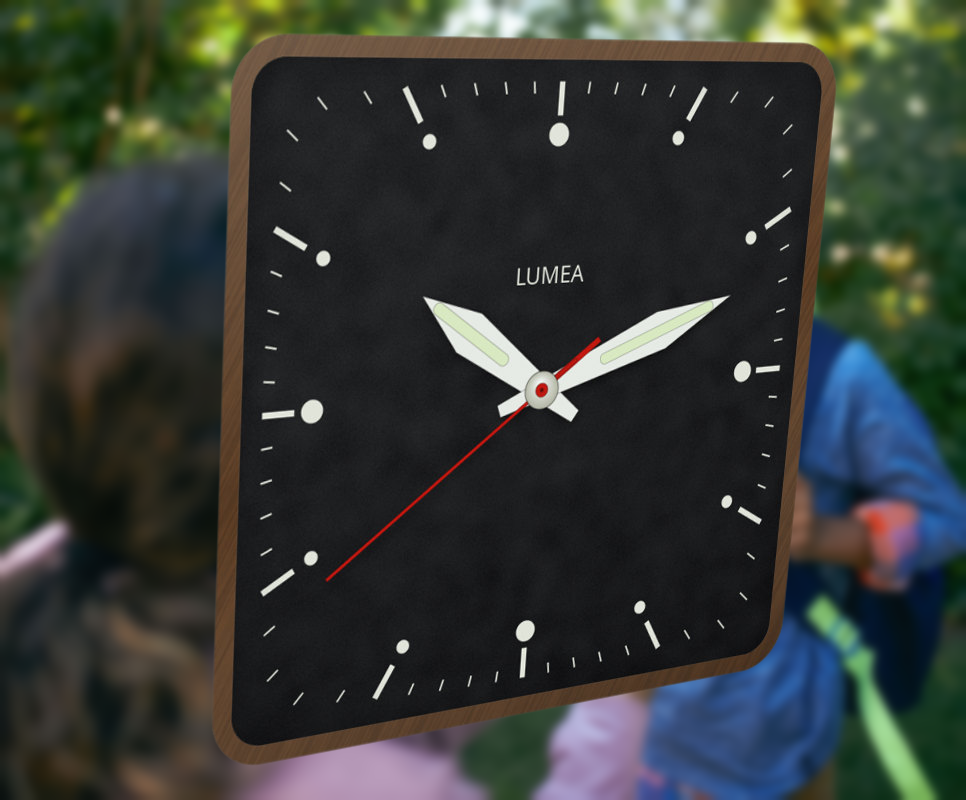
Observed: 10h11m39s
